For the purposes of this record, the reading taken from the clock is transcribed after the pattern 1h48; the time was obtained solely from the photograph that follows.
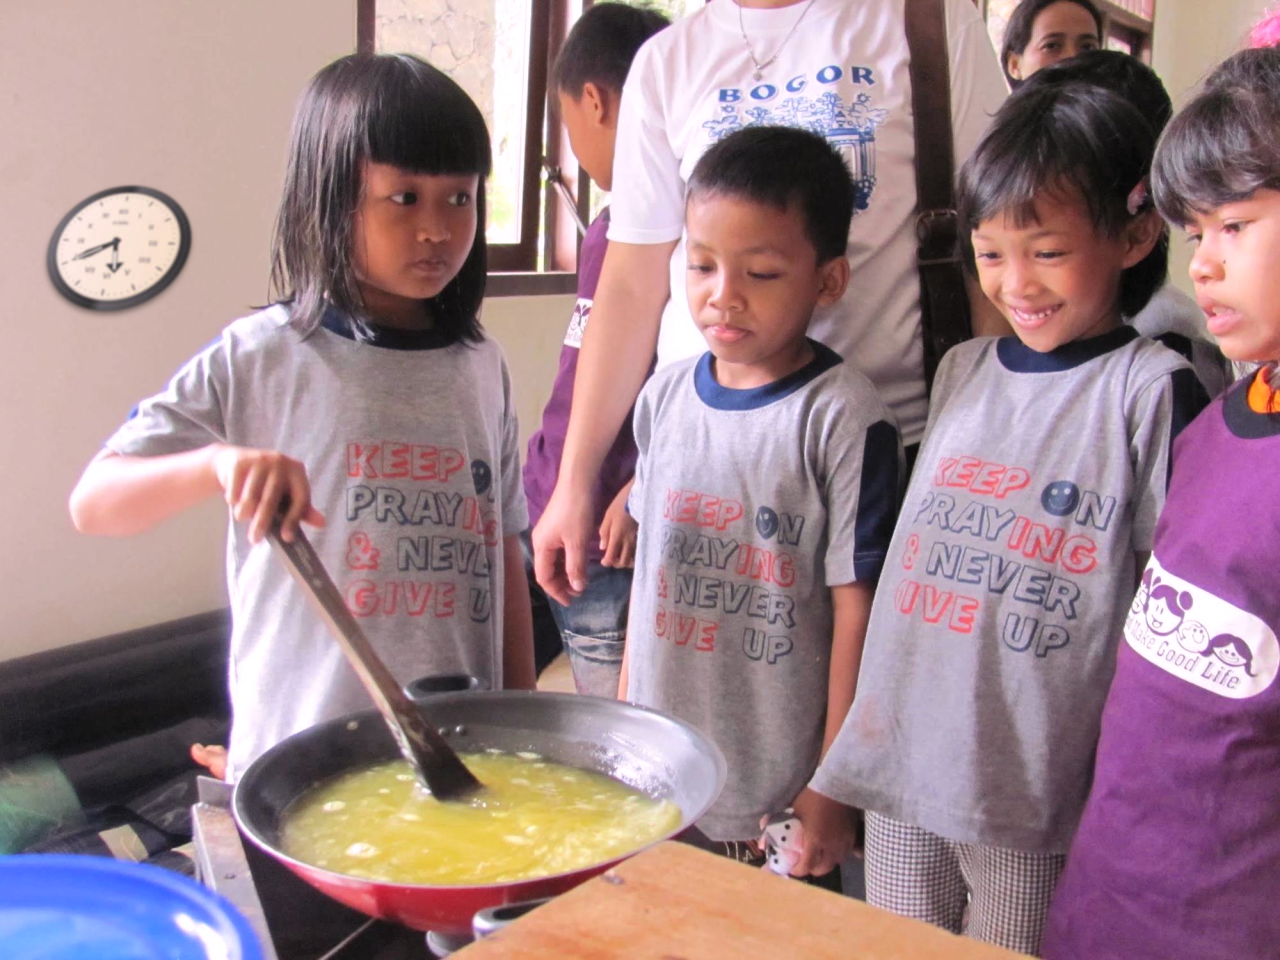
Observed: 5h40
